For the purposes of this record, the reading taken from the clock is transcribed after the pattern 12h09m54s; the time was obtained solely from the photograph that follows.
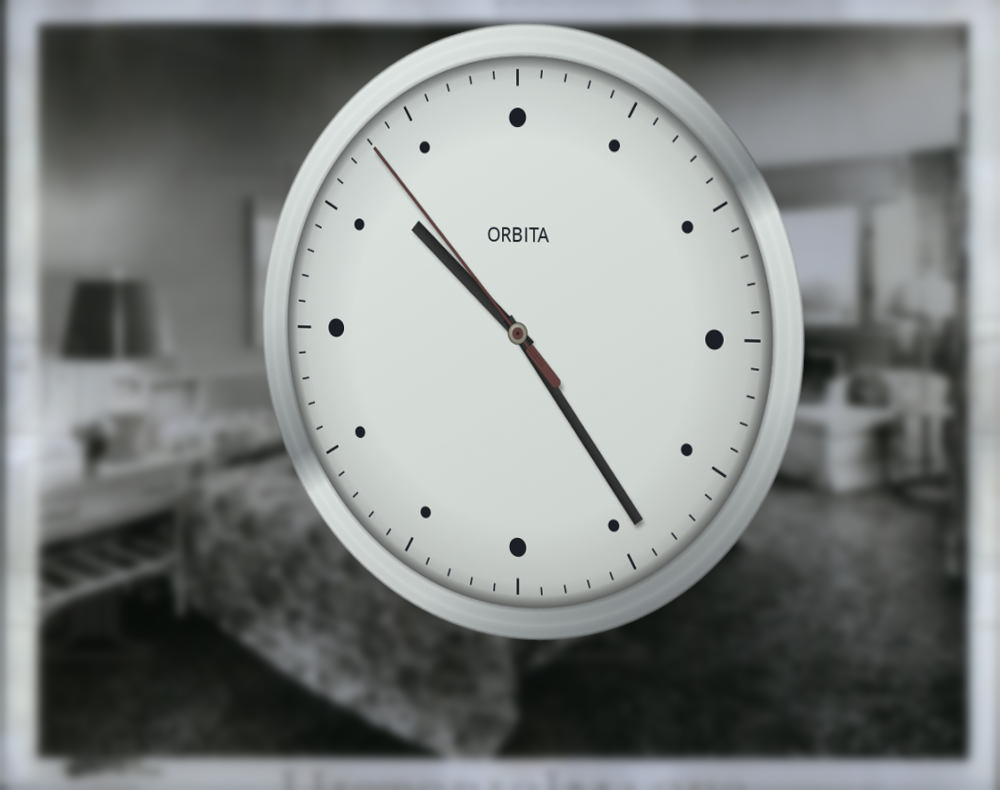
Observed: 10h23m53s
